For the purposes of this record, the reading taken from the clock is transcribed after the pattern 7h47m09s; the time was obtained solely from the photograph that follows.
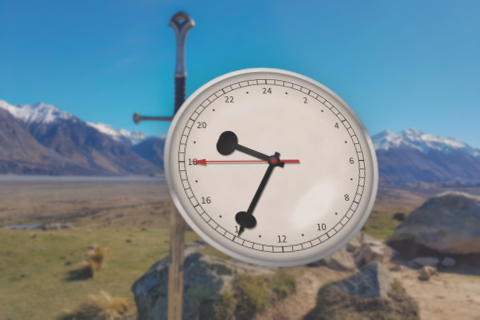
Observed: 19h34m45s
